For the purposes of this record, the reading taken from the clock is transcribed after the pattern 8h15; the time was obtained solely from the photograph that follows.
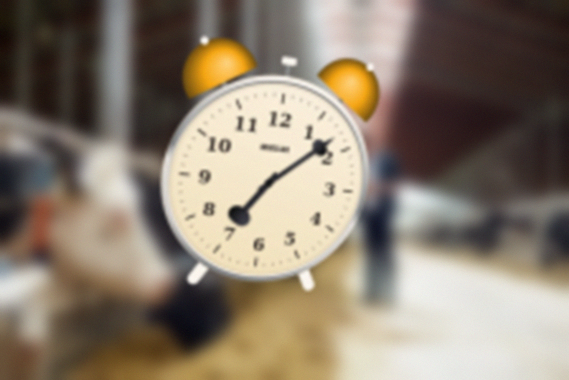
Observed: 7h08
